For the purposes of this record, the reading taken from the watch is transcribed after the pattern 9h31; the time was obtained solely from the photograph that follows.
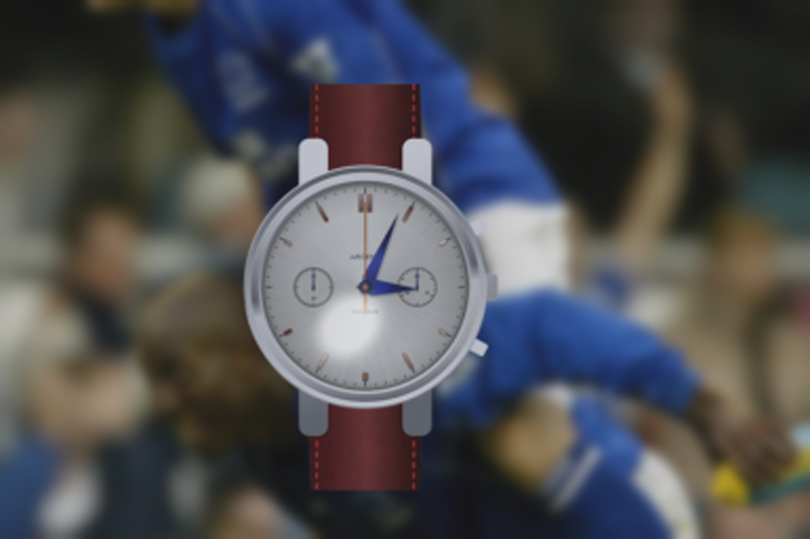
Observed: 3h04
